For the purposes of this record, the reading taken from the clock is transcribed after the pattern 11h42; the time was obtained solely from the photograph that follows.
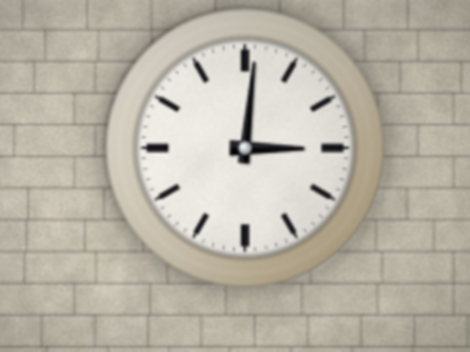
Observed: 3h01
